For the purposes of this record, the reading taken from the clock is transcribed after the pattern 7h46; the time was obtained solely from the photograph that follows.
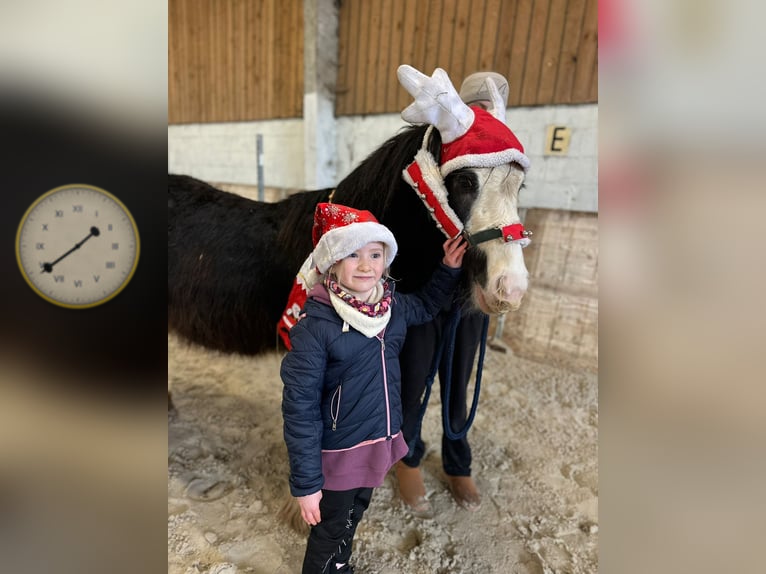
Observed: 1h39
